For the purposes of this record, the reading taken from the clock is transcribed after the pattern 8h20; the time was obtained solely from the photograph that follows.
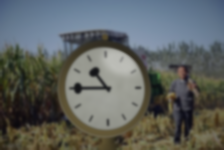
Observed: 10h45
